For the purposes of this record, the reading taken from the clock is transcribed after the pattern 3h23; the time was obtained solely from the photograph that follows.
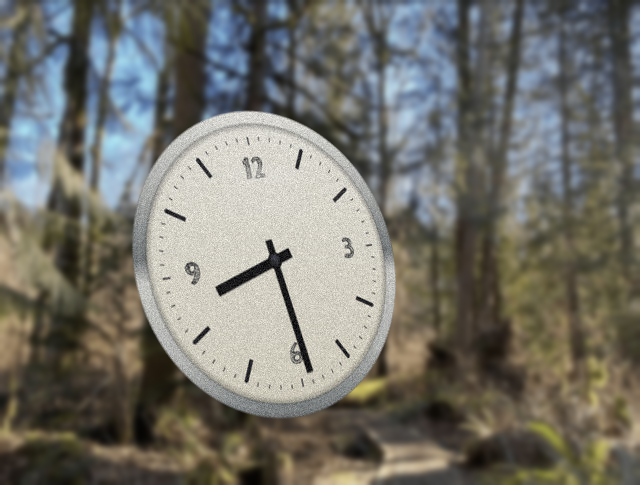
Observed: 8h29
